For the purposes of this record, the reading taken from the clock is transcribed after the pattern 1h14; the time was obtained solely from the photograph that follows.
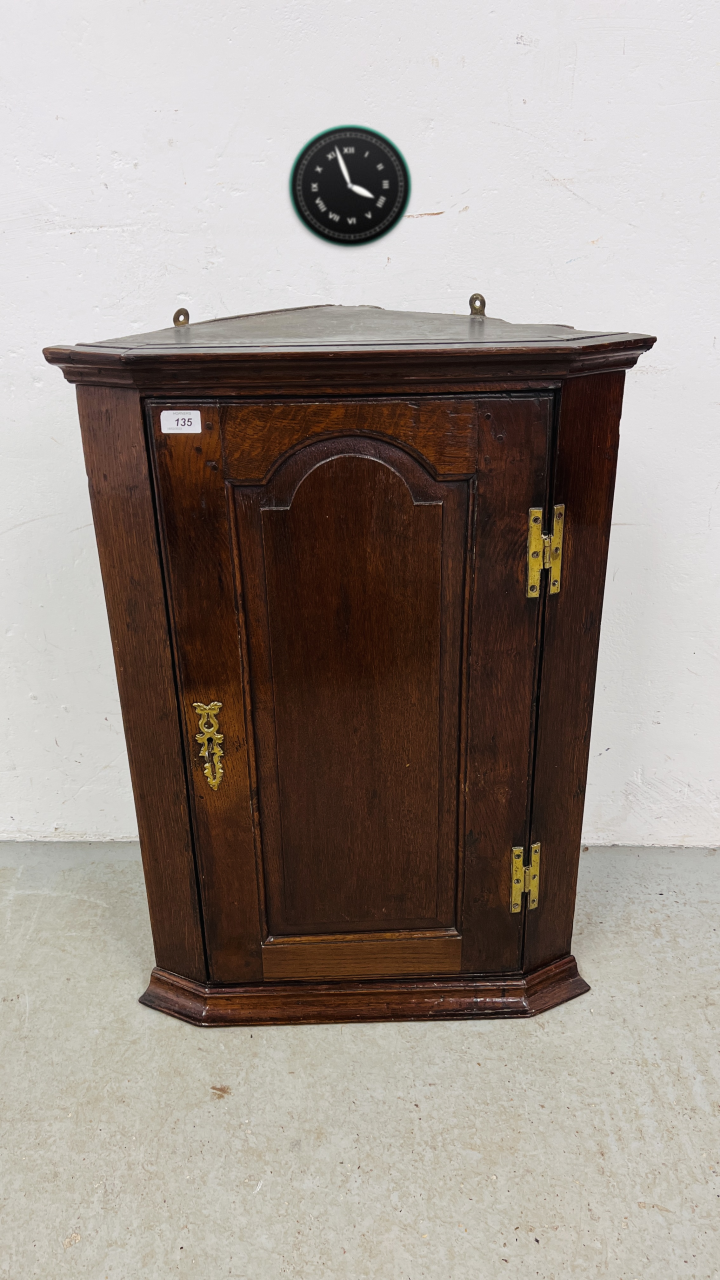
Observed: 3h57
